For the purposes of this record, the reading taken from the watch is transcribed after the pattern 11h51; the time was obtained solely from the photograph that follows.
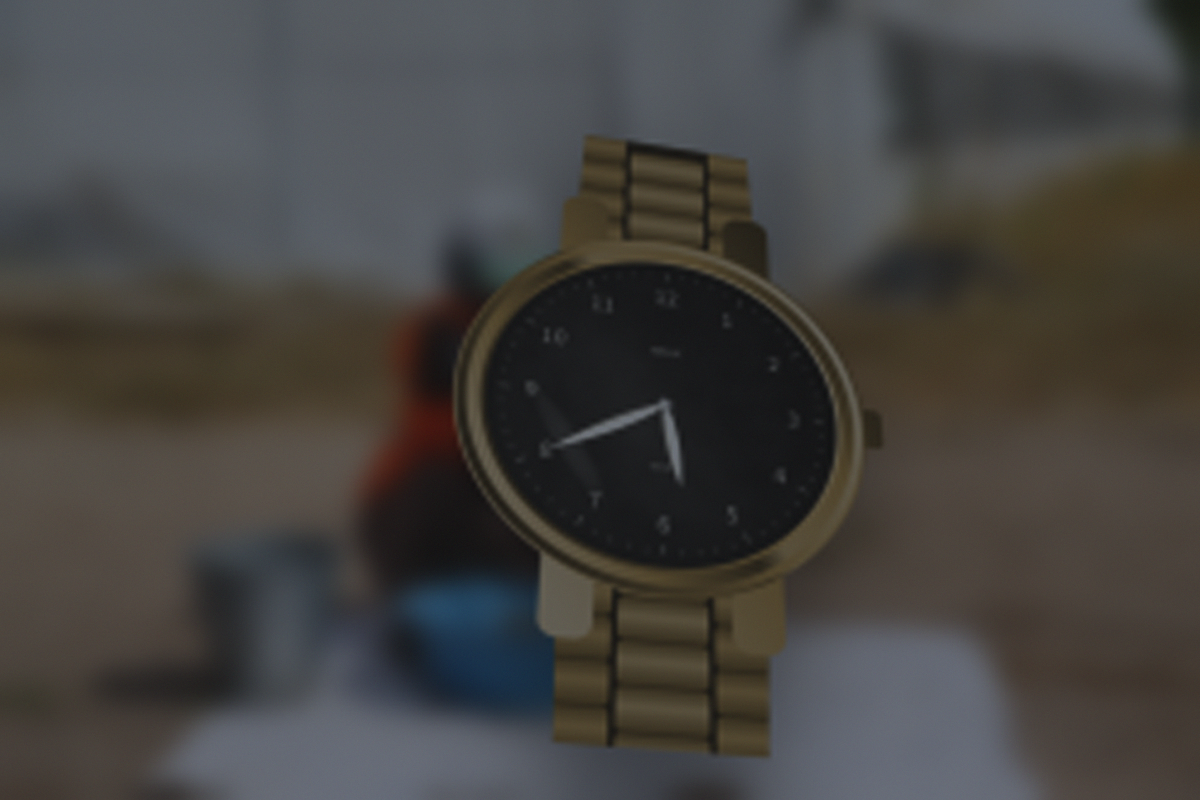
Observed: 5h40
